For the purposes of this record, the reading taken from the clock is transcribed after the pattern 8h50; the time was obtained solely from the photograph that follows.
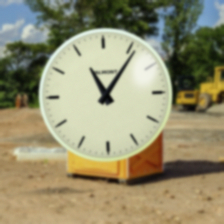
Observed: 11h06
